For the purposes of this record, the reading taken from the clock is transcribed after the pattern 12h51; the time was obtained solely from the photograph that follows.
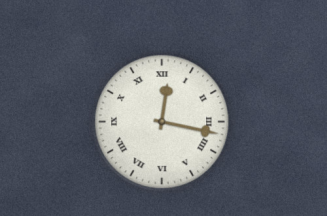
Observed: 12h17
